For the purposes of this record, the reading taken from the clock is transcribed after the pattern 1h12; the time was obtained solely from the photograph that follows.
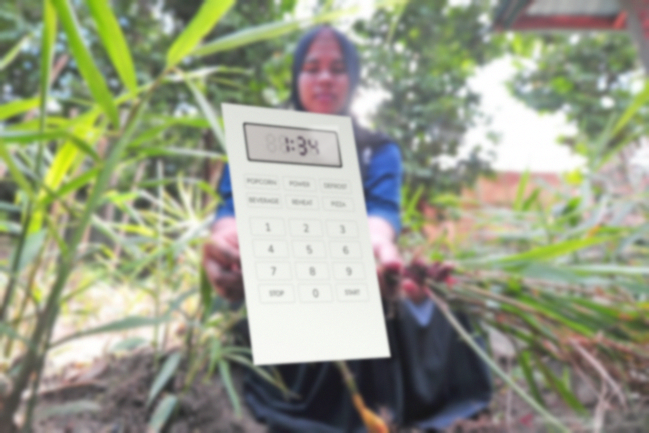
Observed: 1h34
